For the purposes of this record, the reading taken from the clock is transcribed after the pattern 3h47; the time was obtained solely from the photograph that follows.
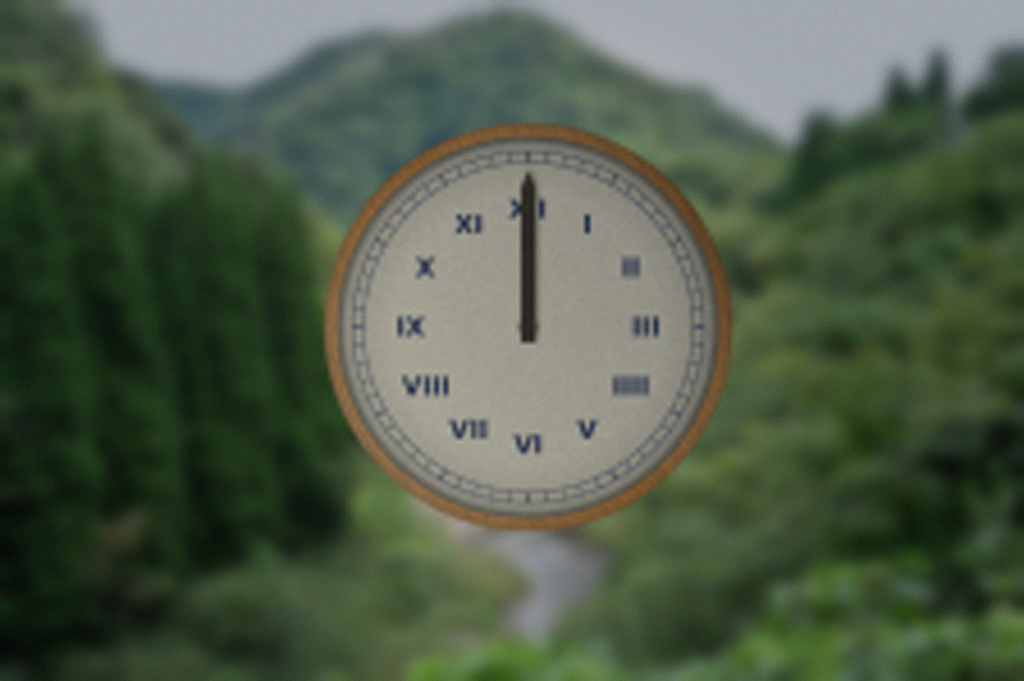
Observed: 12h00
